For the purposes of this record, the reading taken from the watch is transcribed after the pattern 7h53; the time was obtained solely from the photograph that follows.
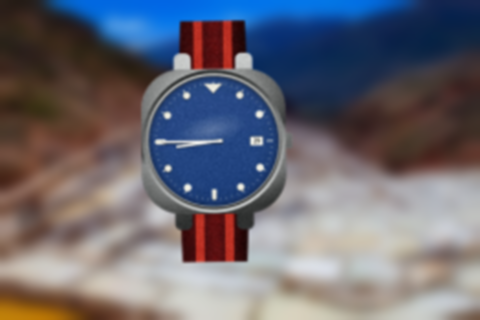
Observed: 8h45
